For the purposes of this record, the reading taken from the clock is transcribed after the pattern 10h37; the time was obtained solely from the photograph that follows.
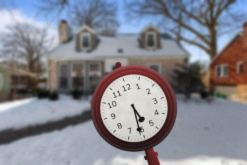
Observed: 5h31
